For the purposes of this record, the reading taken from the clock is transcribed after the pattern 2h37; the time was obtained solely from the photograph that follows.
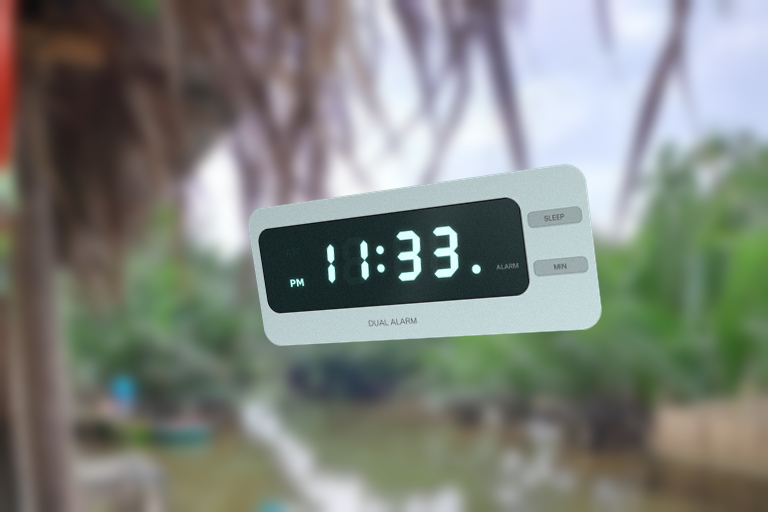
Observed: 11h33
